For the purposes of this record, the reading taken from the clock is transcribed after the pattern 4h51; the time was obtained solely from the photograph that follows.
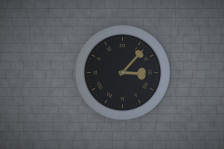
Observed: 3h07
